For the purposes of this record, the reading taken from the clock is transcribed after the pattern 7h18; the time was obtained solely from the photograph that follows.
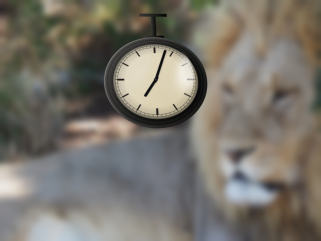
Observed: 7h03
